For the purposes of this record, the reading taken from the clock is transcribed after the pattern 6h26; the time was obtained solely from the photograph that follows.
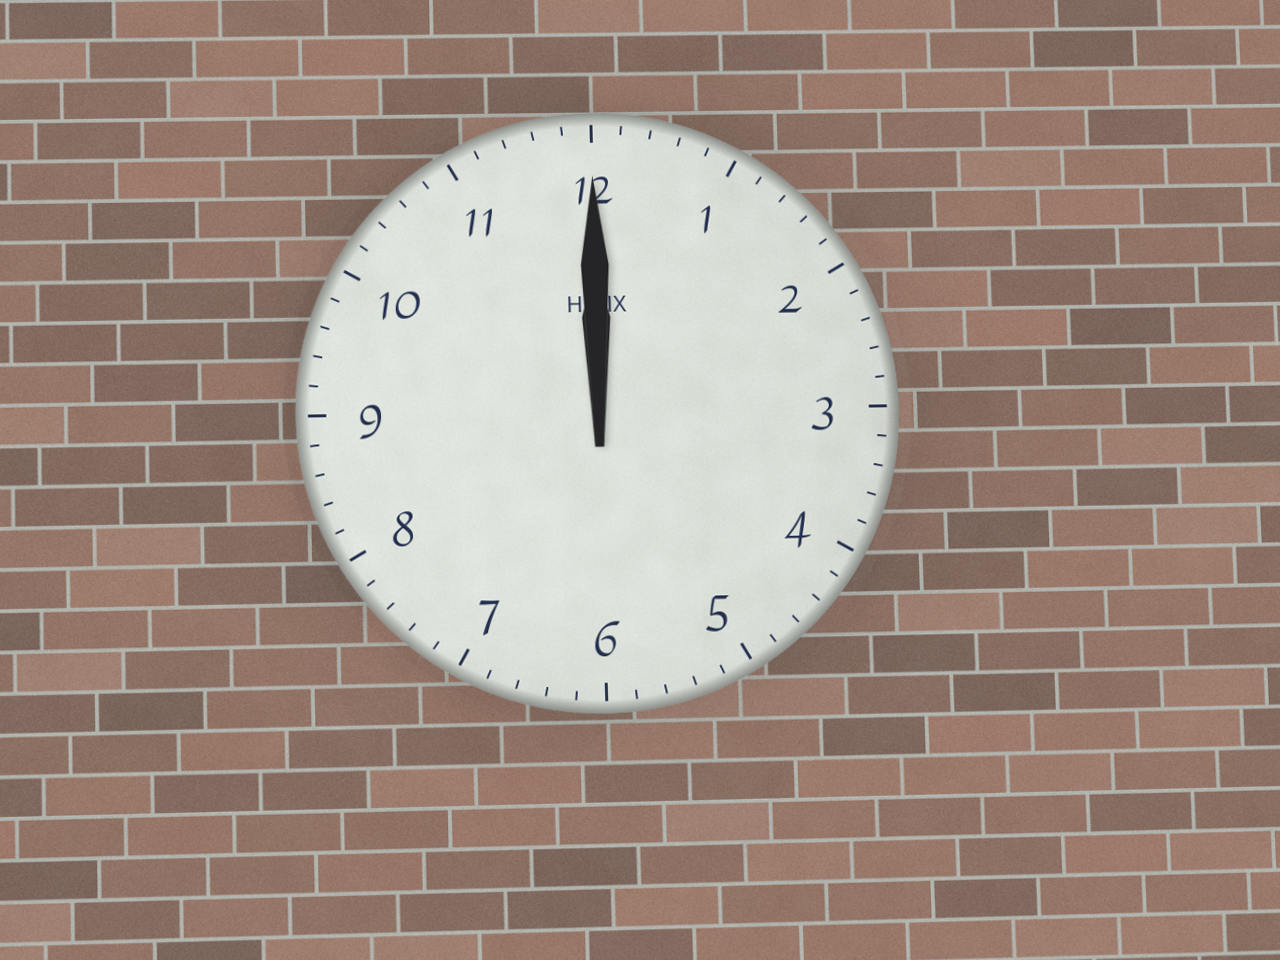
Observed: 12h00
